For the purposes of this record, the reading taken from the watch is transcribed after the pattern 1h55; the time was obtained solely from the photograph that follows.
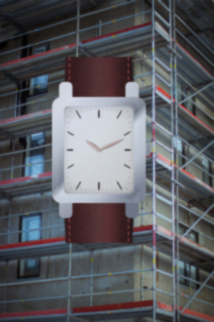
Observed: 10h11
